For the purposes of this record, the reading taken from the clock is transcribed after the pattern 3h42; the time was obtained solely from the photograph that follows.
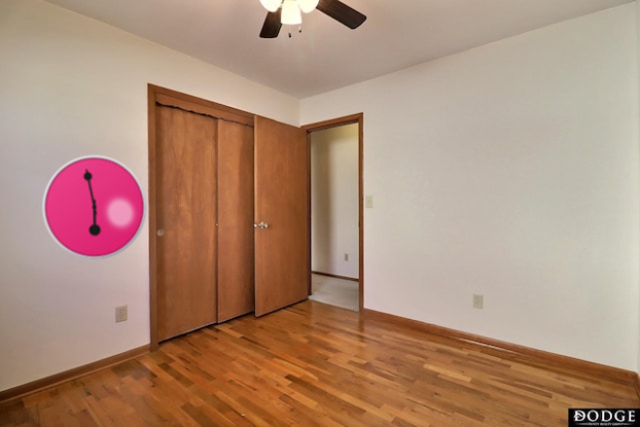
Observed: 5h58
